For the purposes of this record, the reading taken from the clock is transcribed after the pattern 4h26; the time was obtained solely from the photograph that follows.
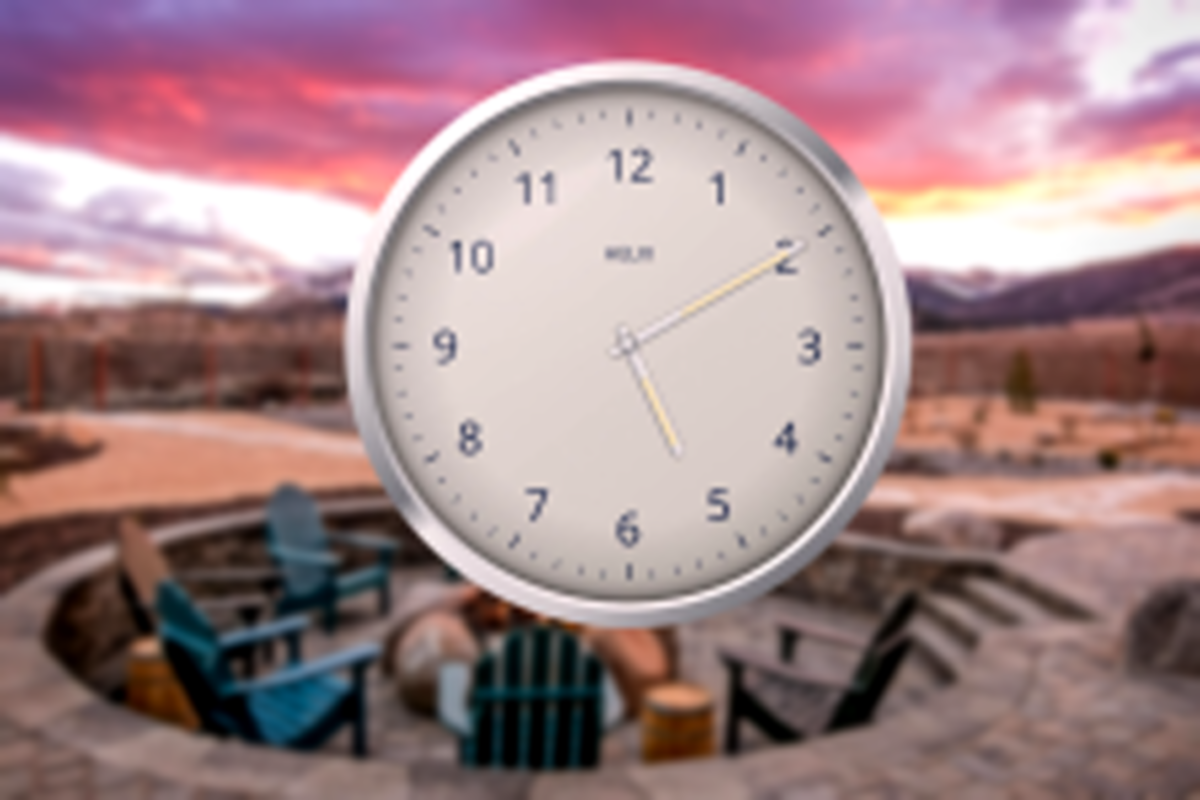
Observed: 5h10
